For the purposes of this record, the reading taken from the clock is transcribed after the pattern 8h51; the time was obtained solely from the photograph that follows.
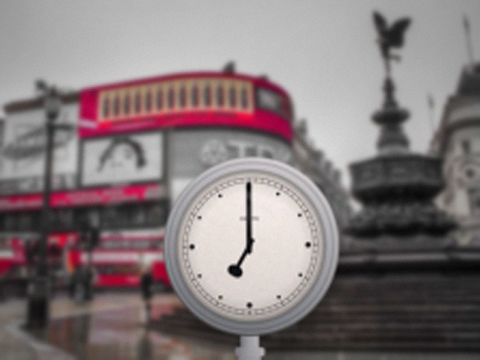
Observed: 7h00
